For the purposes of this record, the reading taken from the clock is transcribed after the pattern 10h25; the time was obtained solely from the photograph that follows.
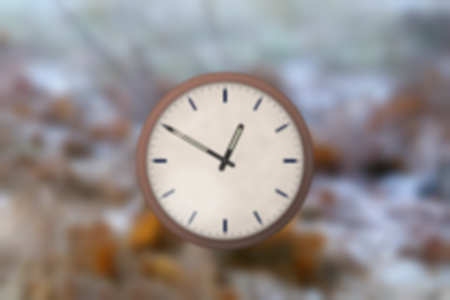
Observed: 12h50
